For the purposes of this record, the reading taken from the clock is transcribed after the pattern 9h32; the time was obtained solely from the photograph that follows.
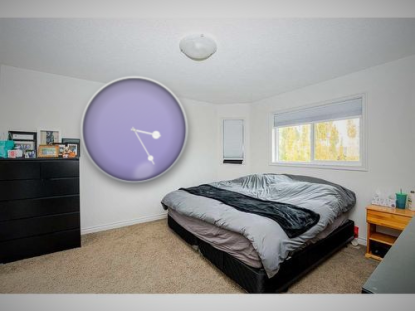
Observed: 3h25
